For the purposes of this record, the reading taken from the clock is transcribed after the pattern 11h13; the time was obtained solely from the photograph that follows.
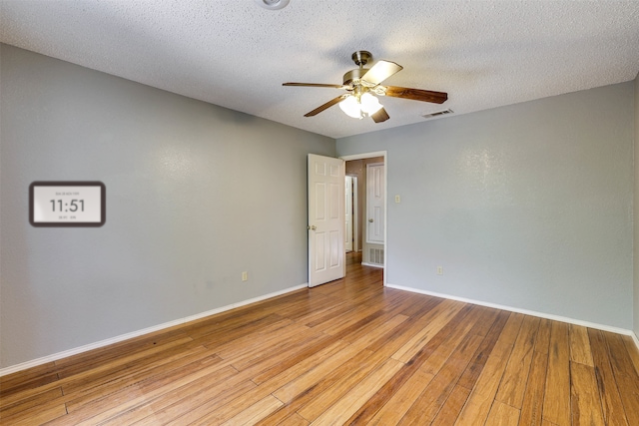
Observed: 11h51
